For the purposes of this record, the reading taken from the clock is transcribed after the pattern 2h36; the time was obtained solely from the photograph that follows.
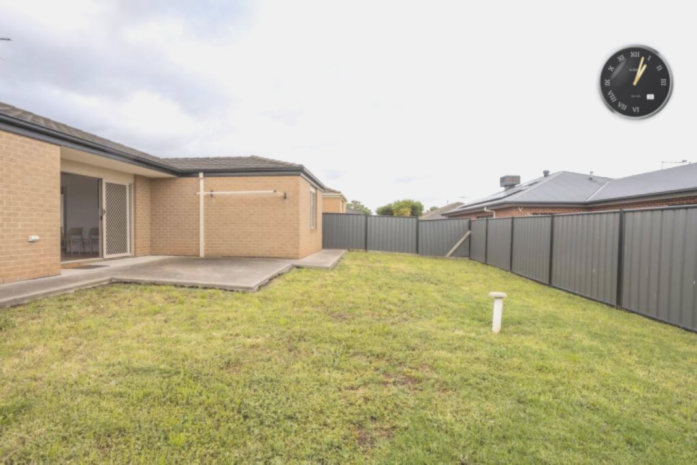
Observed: 1h03
